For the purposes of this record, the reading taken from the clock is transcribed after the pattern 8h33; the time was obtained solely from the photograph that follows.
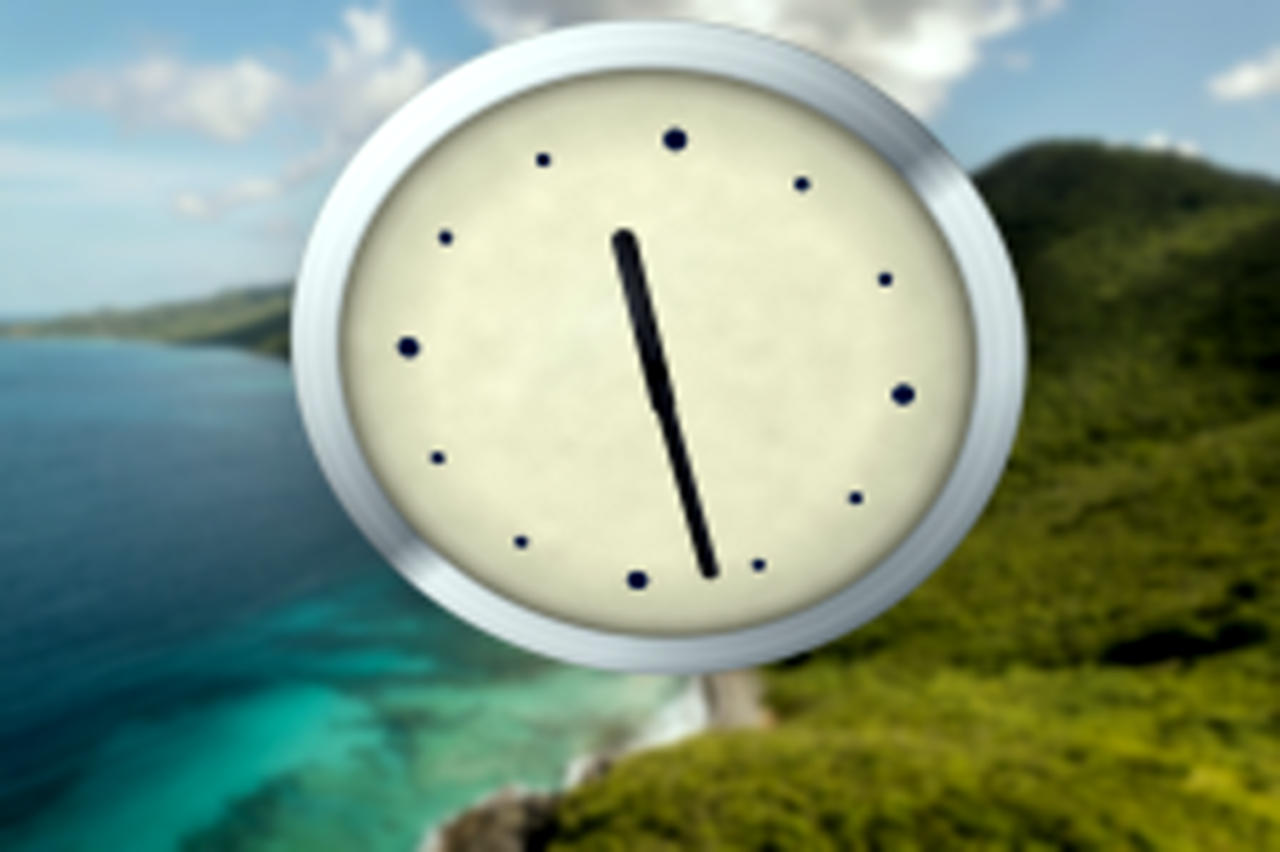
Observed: 11h27
